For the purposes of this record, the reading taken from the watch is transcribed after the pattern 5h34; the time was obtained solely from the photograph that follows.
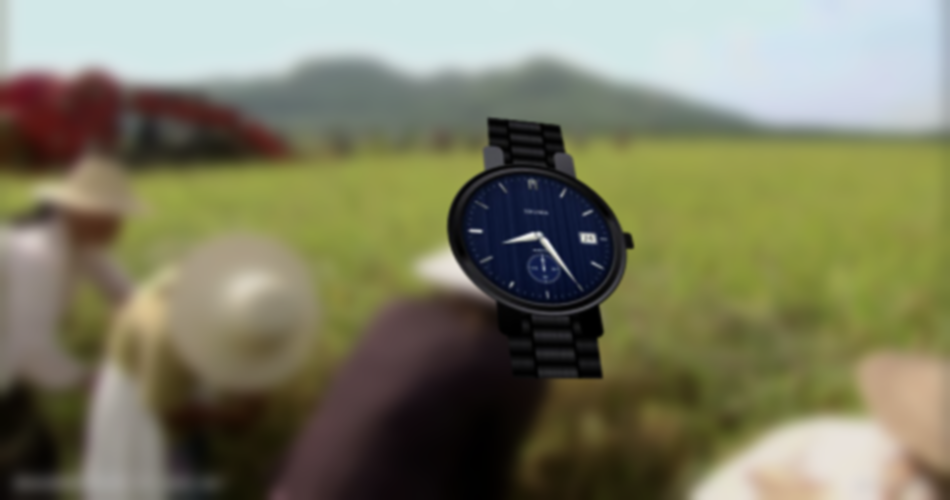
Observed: 8h25
